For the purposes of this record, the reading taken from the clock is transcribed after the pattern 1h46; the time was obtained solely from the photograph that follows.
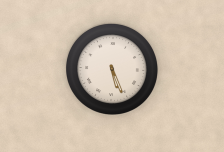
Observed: 5h26
